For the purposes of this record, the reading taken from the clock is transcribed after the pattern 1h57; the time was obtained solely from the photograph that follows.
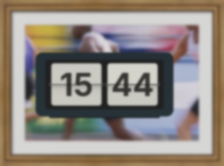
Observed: 15h44
